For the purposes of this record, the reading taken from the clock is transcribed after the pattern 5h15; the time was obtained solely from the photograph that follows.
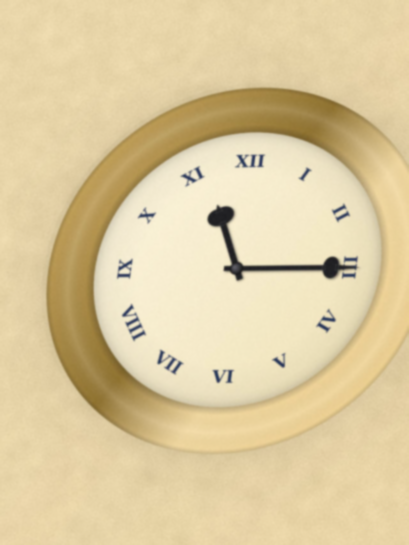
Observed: 11h15
